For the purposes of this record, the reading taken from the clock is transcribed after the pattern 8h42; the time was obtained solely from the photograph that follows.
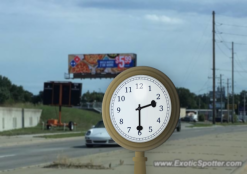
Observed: 2h30
